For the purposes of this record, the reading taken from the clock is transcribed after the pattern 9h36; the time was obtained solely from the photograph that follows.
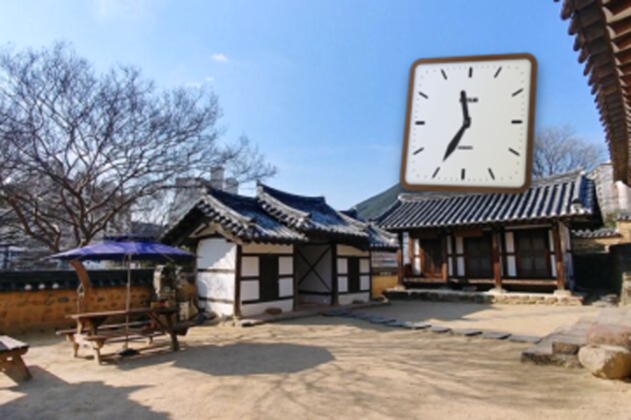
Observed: 11h35
